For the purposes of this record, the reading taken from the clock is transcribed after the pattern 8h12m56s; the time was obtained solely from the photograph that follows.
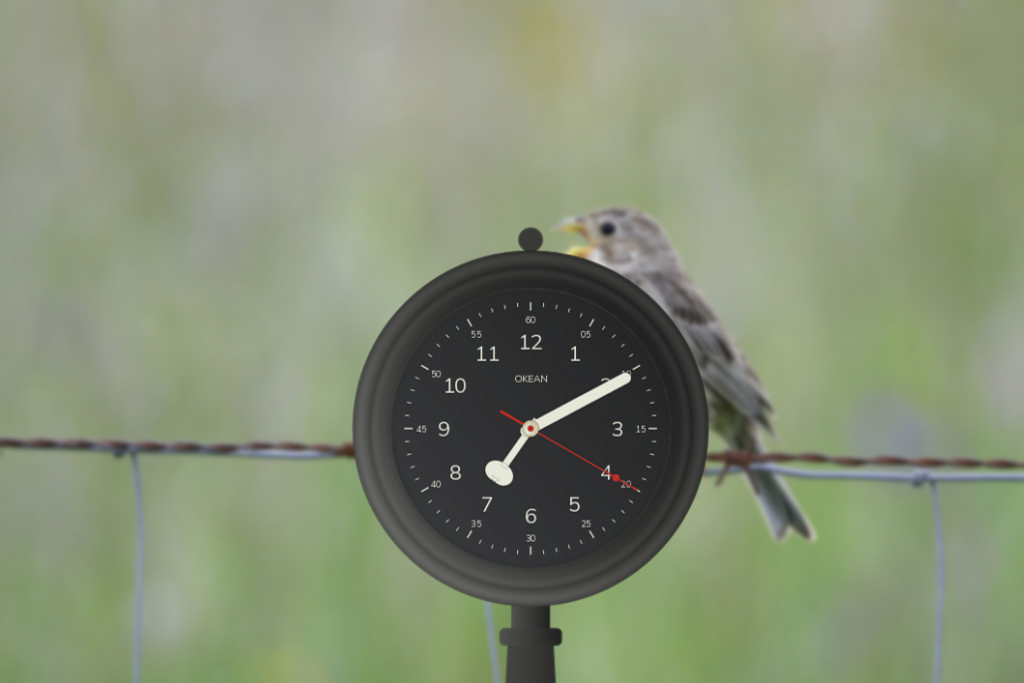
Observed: 7h10m20s
